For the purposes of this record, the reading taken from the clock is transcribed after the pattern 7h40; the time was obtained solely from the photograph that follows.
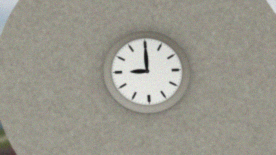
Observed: 9h00
